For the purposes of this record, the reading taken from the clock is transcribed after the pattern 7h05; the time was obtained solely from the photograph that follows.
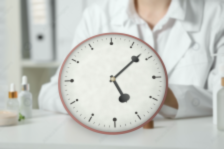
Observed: 5h08
